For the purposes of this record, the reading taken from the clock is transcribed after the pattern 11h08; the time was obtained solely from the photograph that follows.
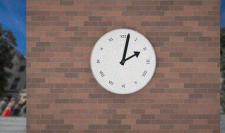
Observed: 2h02
